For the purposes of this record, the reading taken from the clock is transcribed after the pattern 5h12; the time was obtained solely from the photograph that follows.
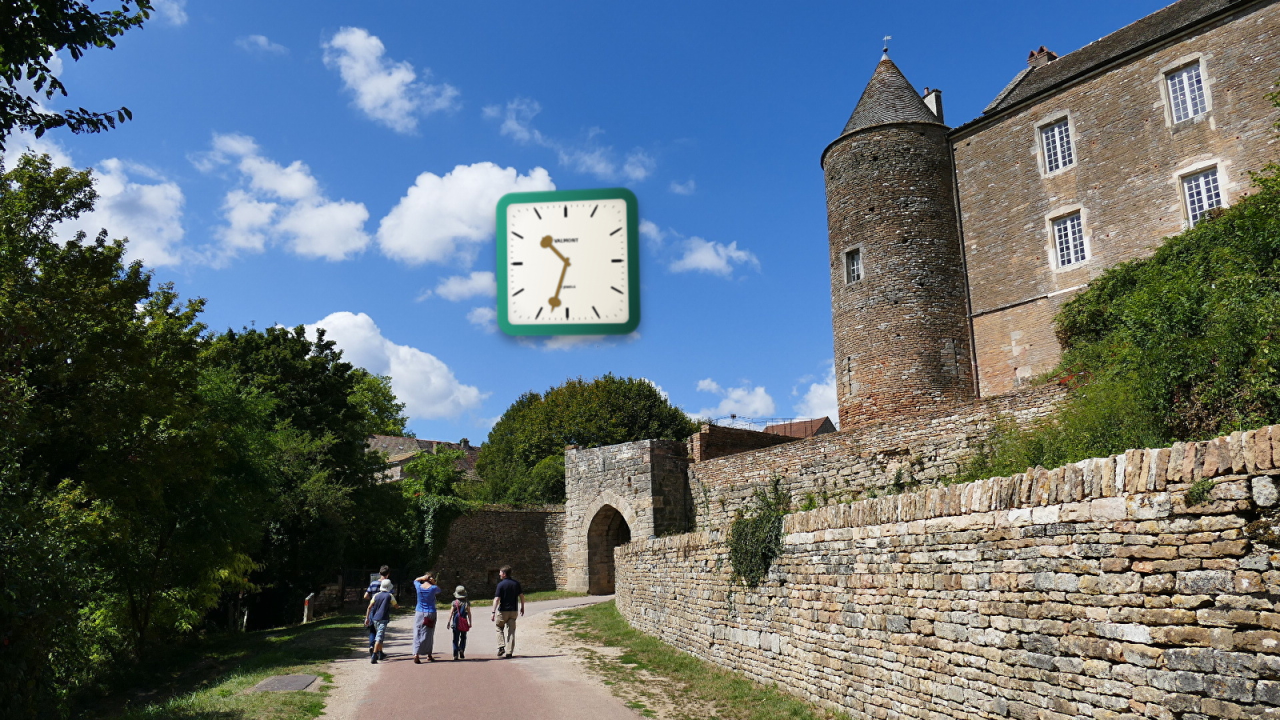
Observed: 10h33
